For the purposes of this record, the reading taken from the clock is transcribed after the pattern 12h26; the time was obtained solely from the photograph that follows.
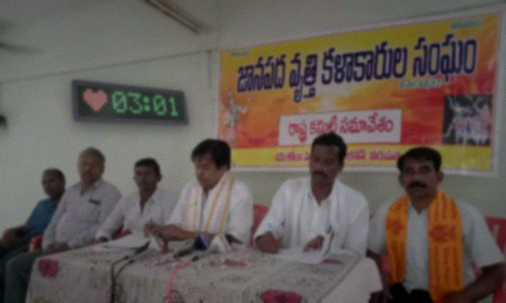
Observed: 3h01
